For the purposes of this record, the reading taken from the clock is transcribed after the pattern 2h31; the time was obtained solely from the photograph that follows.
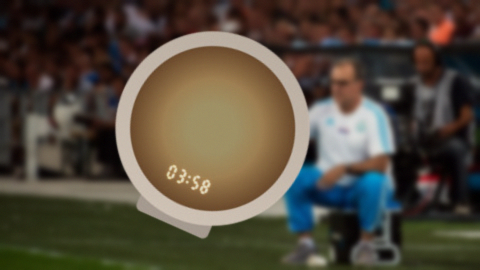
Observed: 3h58
